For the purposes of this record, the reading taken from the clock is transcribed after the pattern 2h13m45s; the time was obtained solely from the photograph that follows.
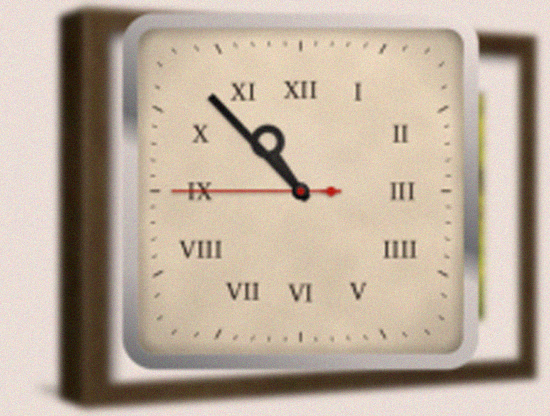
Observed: 10h52m45s
